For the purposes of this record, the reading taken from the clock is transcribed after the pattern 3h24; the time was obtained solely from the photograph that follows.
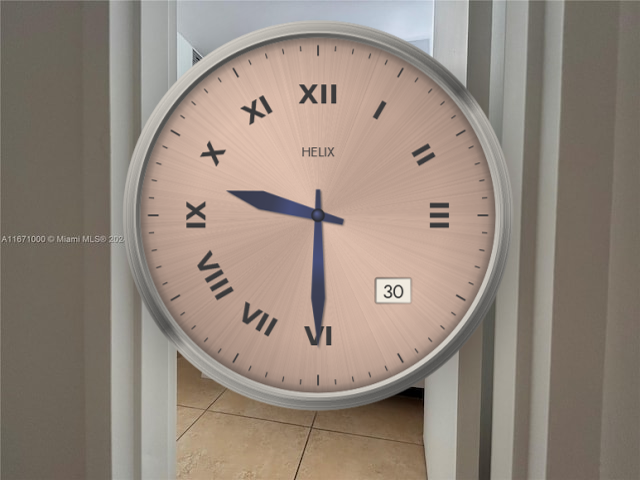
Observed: 9h30
